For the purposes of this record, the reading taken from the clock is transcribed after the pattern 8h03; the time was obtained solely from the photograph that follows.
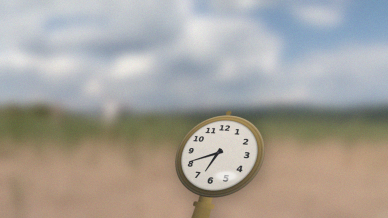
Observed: 6h41
